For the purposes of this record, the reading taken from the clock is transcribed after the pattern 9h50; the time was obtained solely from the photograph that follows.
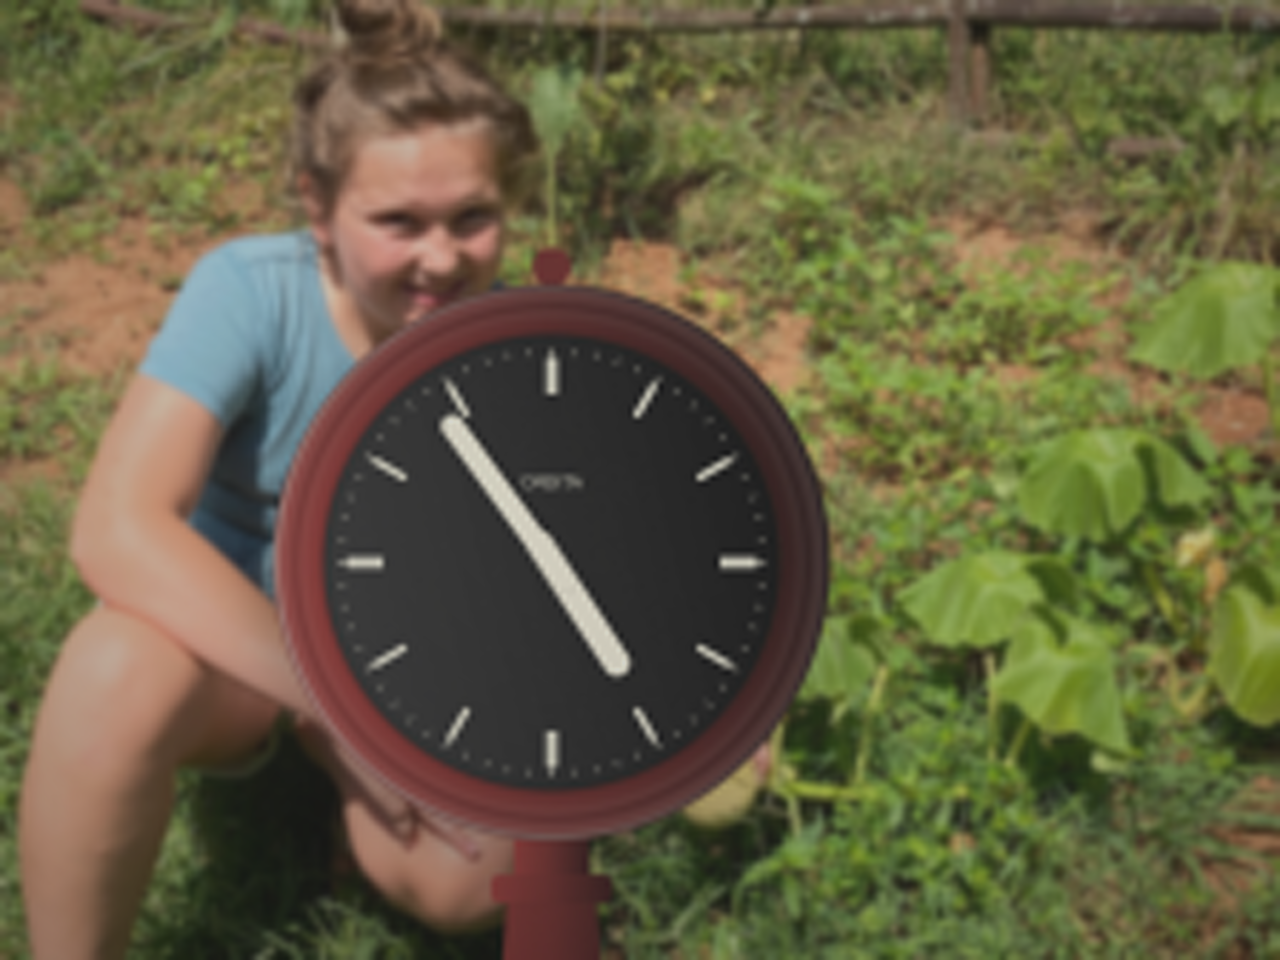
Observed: 4h54
